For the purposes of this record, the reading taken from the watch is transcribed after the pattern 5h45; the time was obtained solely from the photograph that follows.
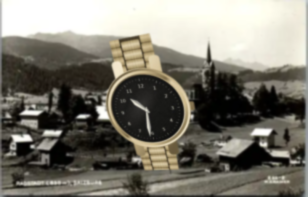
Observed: 10h31
